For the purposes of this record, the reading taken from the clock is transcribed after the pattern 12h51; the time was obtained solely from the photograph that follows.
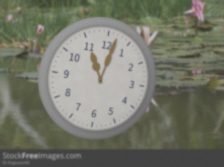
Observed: 11h02
